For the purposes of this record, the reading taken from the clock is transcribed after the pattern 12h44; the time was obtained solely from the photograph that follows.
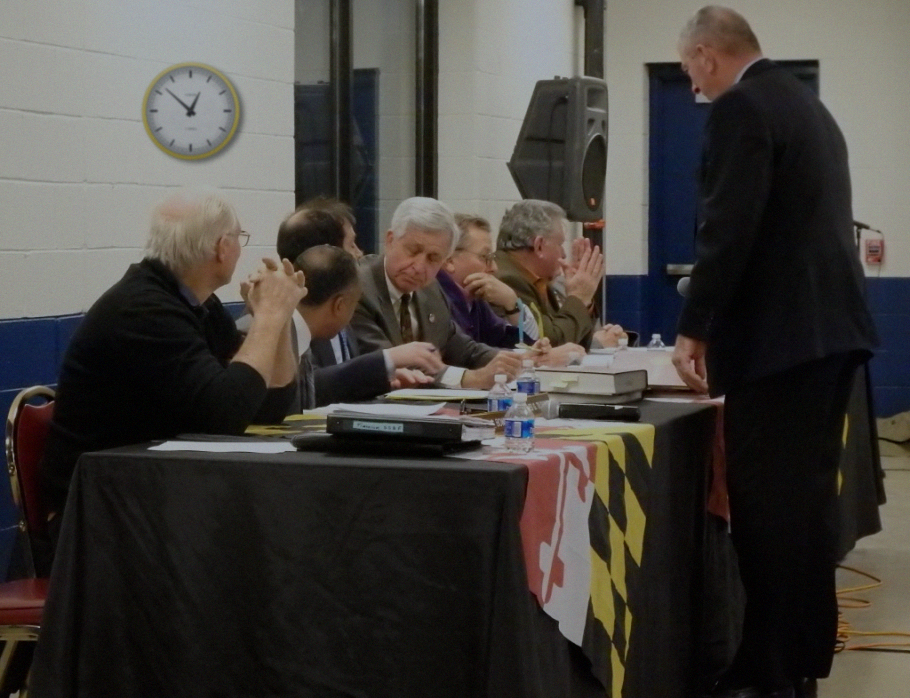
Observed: 12h52
